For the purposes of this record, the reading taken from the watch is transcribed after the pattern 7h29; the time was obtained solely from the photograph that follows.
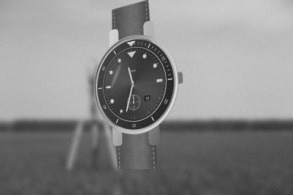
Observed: 11h33
